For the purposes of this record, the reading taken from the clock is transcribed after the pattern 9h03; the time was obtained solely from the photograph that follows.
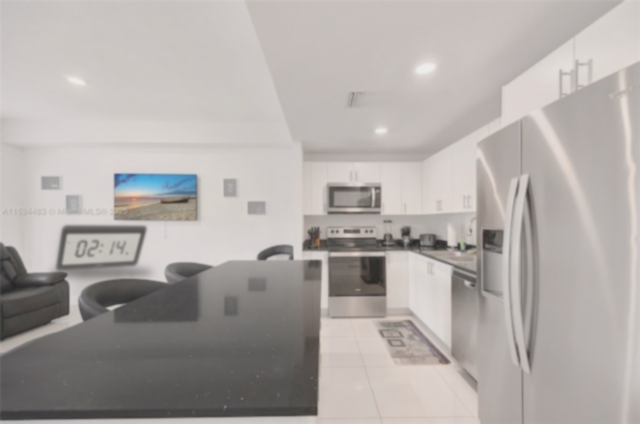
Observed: 2h14
